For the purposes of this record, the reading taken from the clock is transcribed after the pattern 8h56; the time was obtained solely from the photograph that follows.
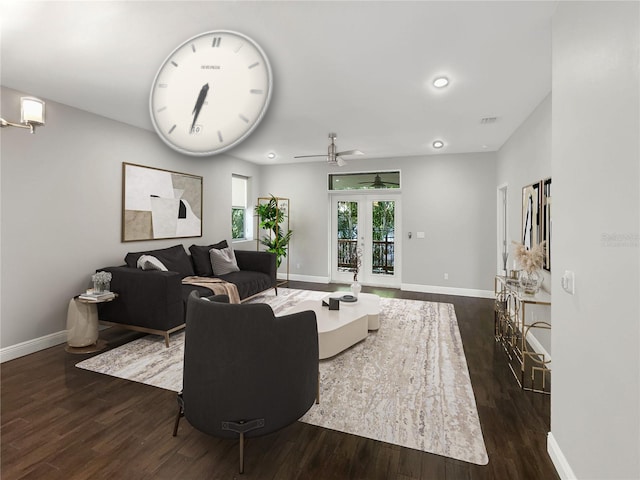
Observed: 6h31
